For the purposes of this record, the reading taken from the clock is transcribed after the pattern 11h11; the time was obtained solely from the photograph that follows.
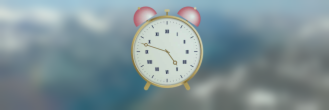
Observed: 4h48
